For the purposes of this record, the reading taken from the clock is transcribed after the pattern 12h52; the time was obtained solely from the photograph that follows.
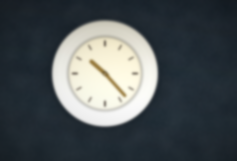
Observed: 10h23
